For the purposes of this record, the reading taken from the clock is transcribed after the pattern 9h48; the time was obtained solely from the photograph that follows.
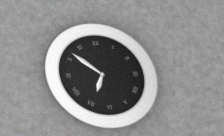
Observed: 6h52
